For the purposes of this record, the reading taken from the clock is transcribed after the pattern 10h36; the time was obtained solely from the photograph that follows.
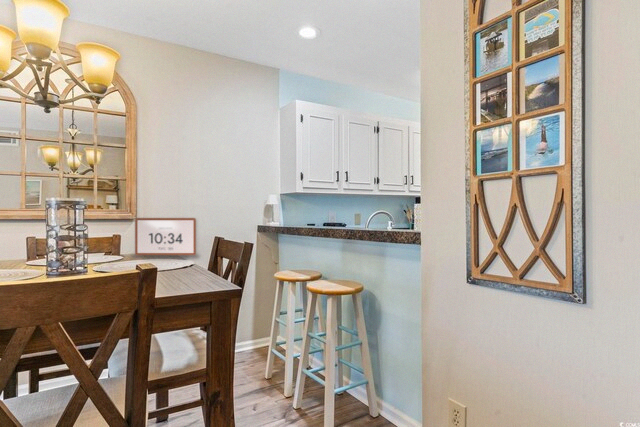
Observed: 10h34
